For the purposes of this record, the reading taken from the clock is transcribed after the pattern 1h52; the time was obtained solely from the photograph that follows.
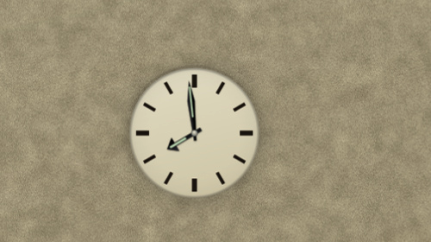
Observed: 7h59
